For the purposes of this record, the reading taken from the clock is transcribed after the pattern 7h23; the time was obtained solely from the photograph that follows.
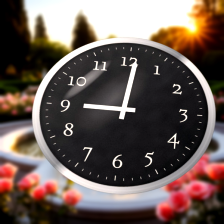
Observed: 9h01
